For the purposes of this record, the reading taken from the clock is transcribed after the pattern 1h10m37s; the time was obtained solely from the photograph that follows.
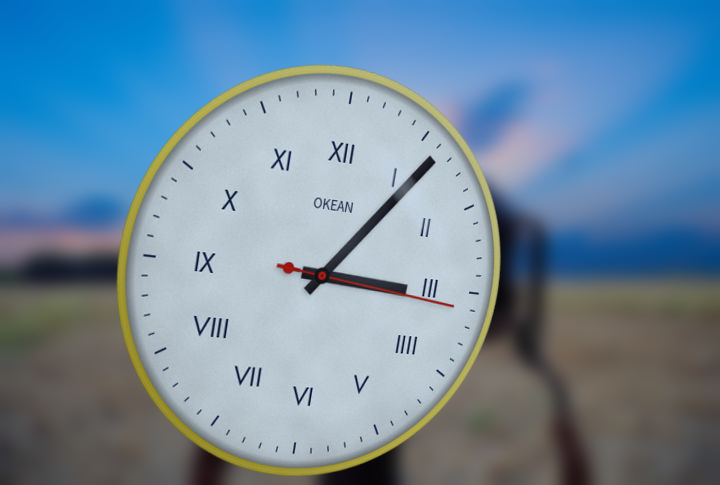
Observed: 3h06m16s
